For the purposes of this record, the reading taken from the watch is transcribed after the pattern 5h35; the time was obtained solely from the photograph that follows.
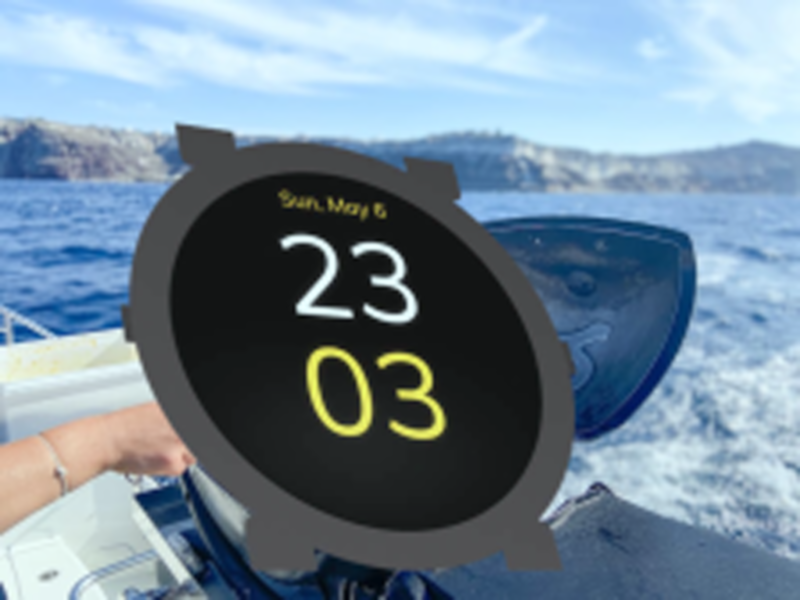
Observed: 23h03
